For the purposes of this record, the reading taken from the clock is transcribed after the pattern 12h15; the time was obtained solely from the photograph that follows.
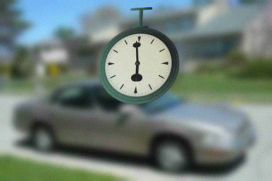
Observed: 5h59
